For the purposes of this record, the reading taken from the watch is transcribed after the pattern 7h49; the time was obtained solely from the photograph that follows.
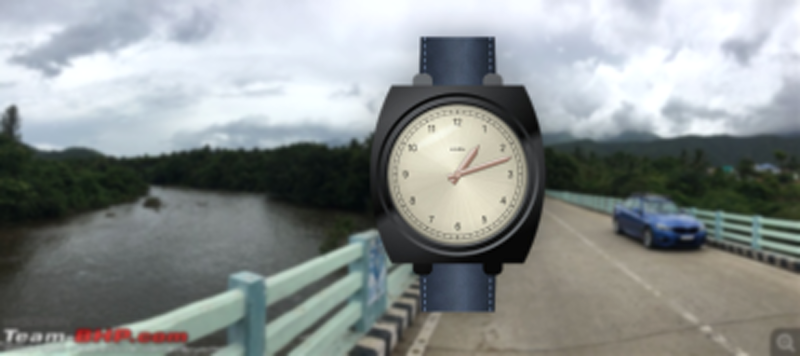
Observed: 1h12
